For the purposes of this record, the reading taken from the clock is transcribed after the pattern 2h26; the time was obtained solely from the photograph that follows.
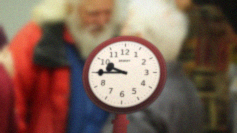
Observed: 9h45
